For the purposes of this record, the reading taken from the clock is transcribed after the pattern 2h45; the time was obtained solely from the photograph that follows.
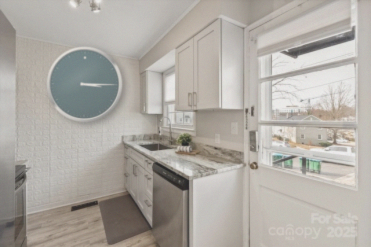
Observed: 3h15
